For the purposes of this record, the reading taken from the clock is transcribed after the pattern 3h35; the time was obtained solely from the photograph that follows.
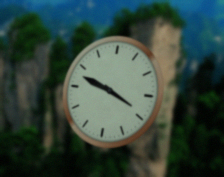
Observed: 3h48
